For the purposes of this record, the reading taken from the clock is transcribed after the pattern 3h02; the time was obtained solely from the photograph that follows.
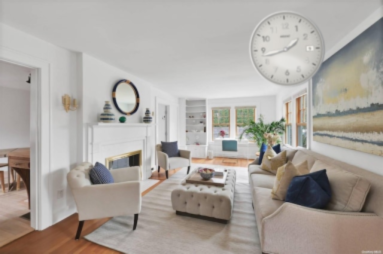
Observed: 1h43
